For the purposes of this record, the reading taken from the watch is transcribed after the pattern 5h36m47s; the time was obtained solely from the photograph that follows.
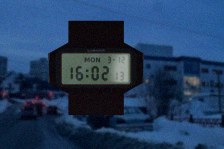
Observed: 16h02m13s
